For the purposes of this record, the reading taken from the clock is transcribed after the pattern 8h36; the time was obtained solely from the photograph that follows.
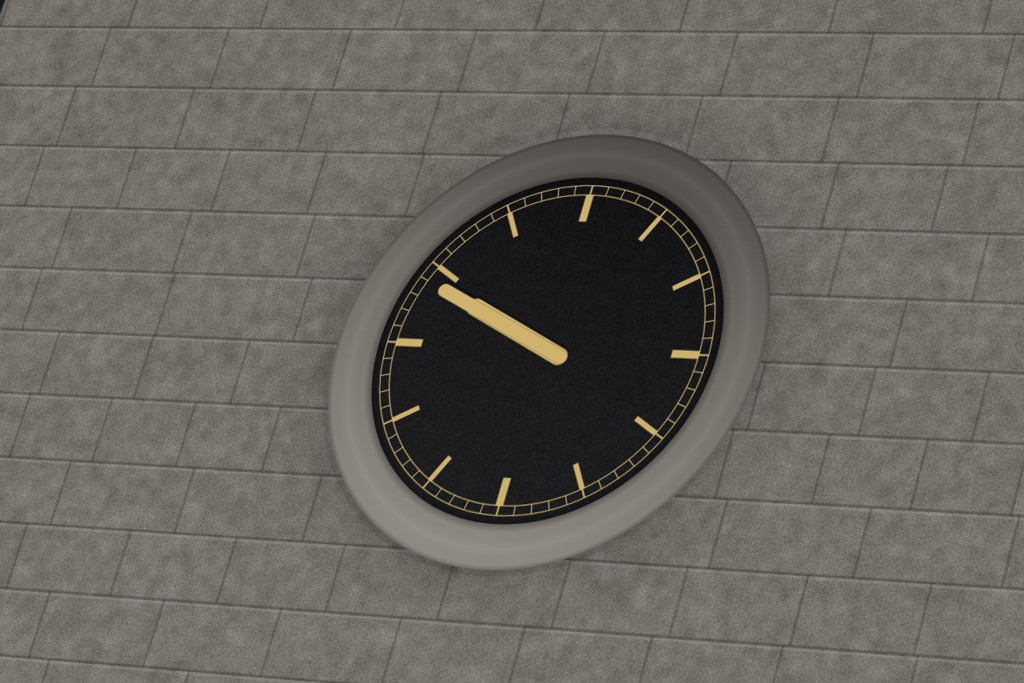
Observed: 9h49
